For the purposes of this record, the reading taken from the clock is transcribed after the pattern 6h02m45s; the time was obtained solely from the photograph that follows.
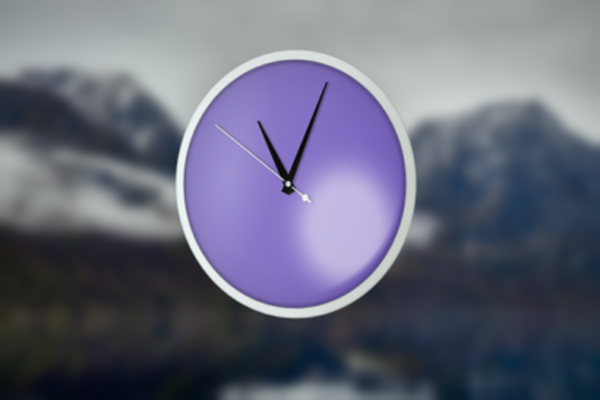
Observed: 11h03m51s
